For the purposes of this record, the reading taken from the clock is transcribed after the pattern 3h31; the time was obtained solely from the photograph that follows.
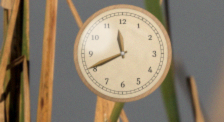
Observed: 11h41
